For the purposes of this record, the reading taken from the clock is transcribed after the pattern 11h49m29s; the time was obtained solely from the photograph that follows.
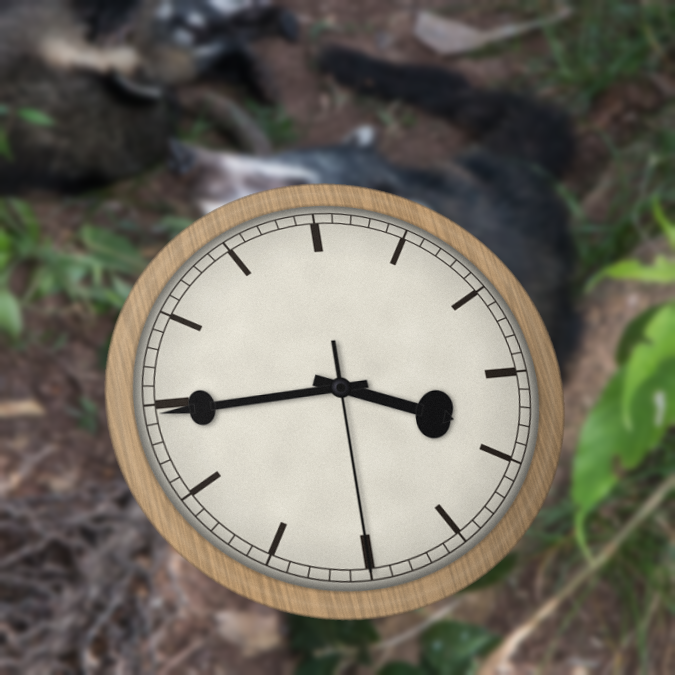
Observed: 3h44m30s
